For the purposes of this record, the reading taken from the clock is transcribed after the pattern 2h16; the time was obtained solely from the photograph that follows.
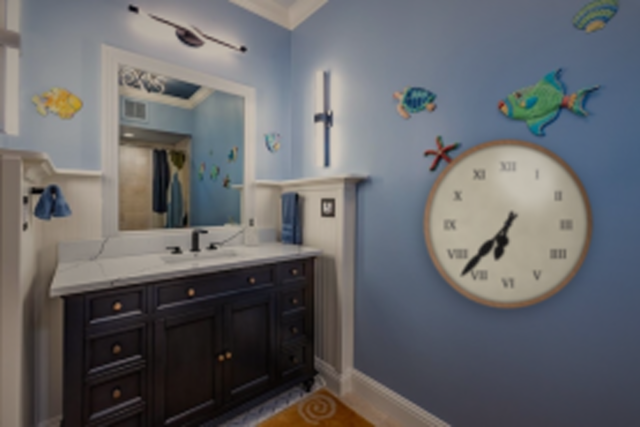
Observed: 6h37
